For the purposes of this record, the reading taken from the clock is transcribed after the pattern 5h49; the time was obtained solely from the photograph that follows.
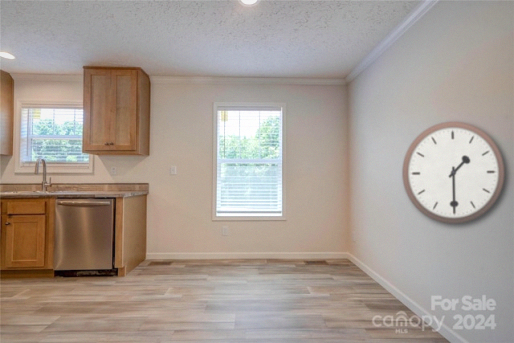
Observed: 1h30
